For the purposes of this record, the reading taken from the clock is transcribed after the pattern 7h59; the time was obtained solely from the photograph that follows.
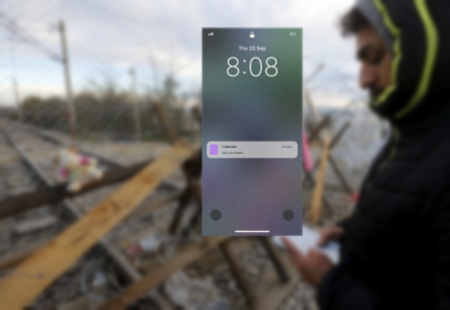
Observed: 8h08
